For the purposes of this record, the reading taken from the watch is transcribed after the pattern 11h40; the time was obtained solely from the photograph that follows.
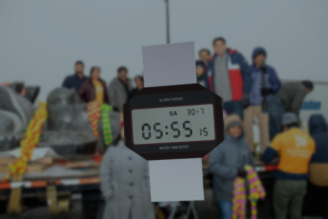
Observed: 5h55
